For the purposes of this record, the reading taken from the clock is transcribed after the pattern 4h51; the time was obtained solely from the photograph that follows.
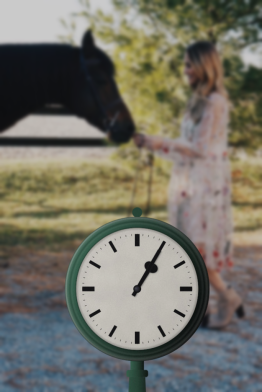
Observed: 1h05
